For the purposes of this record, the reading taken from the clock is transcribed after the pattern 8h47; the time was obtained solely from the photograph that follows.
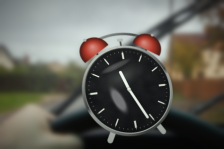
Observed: 11h26
